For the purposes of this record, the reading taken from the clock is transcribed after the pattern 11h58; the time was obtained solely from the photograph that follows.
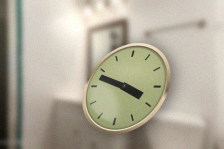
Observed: 3h48
